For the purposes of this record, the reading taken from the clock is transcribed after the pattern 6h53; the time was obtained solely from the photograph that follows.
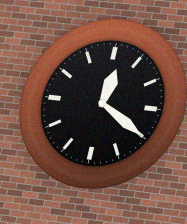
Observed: 12h20
